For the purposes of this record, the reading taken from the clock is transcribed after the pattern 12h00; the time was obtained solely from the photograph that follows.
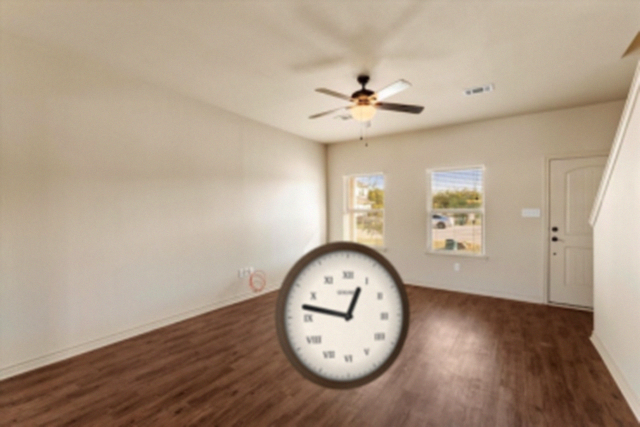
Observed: 12h47
